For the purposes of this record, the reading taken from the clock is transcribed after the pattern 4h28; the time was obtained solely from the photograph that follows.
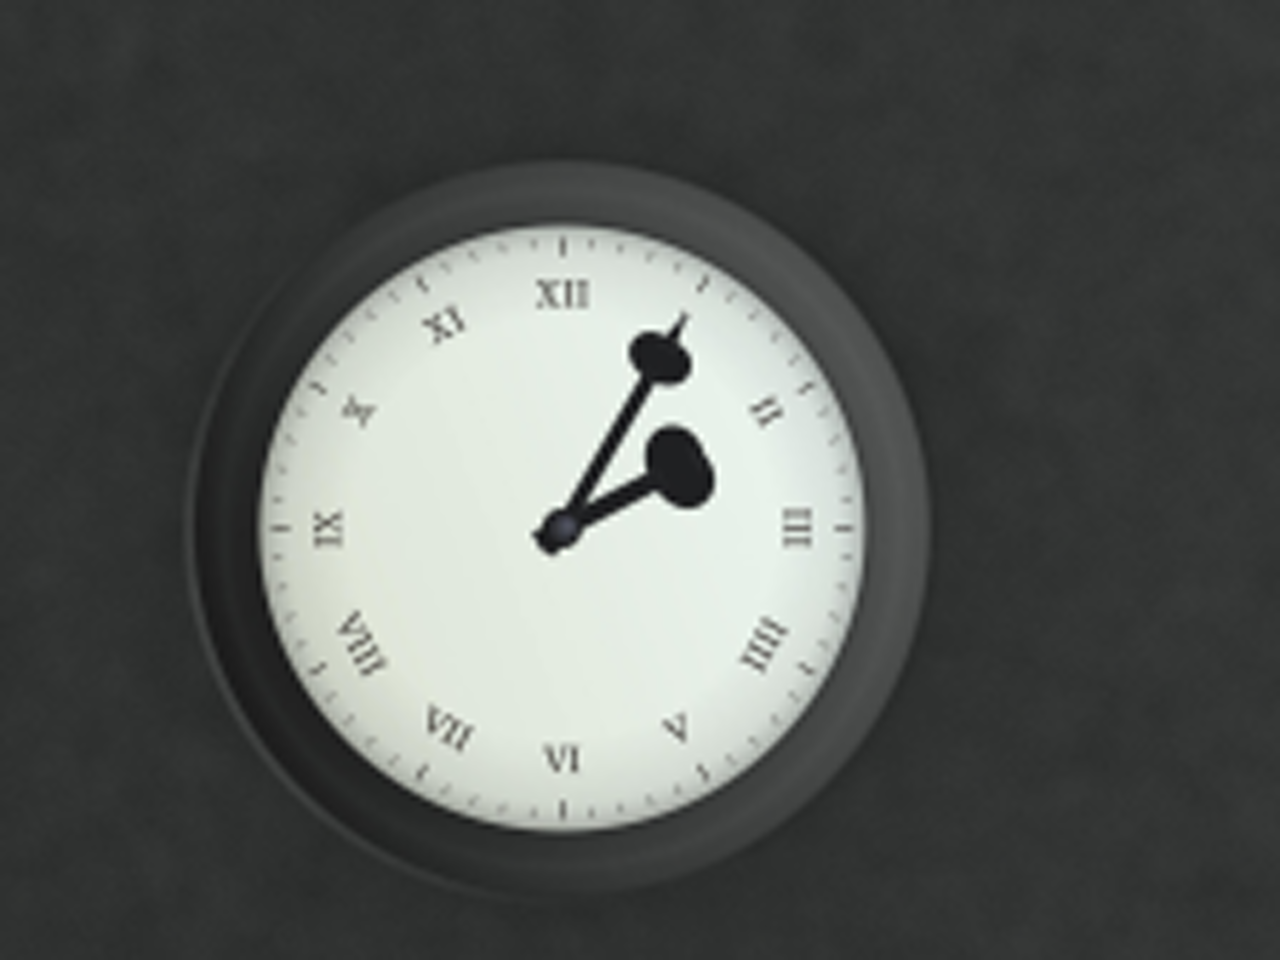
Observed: 2h05
